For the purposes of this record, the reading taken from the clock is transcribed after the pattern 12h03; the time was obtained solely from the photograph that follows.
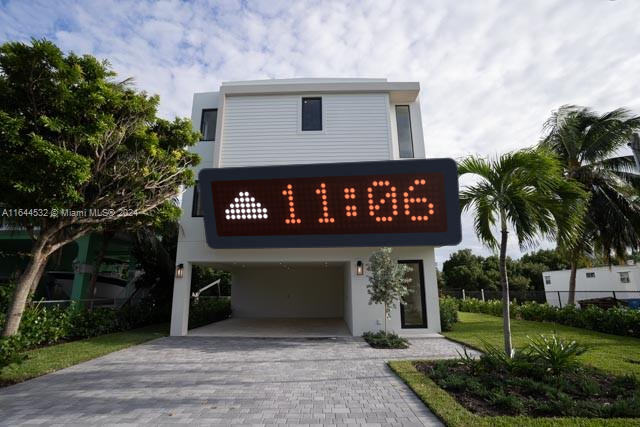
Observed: 11h06
